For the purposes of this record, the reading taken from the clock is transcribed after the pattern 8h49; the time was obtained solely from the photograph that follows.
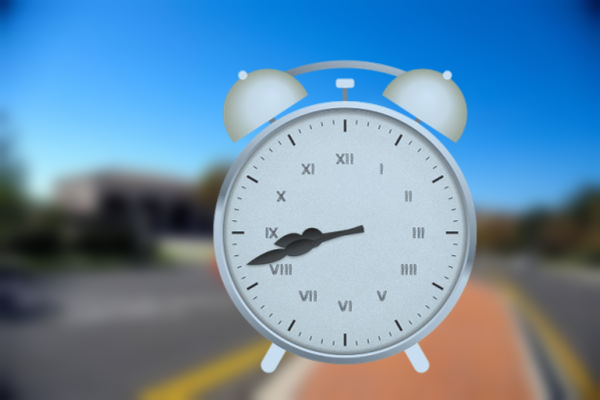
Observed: 8h42
